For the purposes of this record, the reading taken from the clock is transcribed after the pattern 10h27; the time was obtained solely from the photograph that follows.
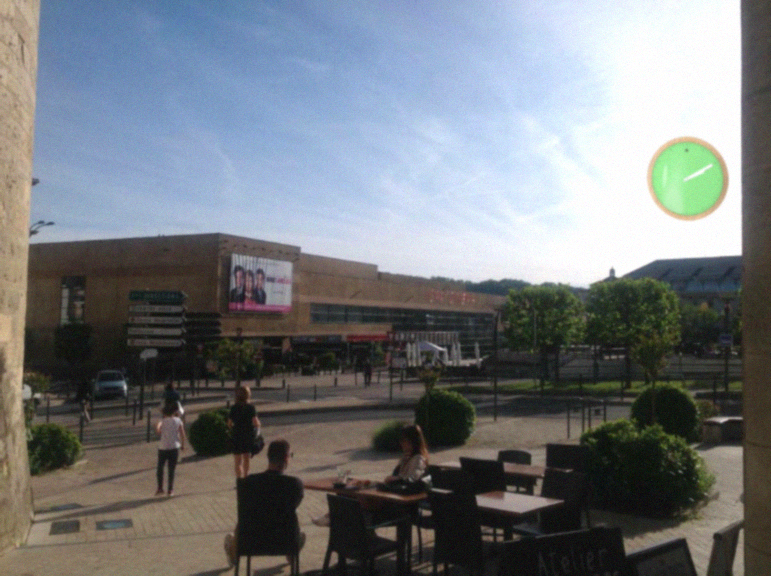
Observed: 2h10
